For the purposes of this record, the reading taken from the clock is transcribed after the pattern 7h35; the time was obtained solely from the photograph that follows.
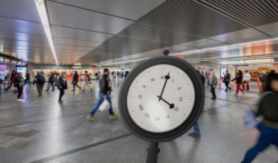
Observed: 4h02
